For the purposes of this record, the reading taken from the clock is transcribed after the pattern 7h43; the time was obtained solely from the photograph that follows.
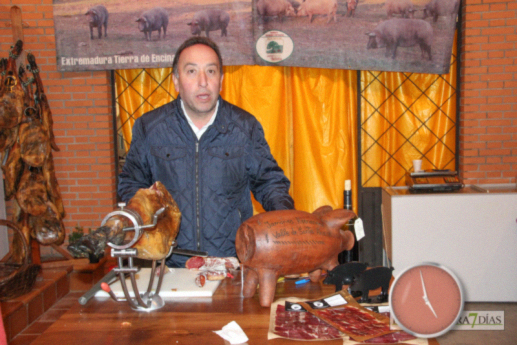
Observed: 4h58
